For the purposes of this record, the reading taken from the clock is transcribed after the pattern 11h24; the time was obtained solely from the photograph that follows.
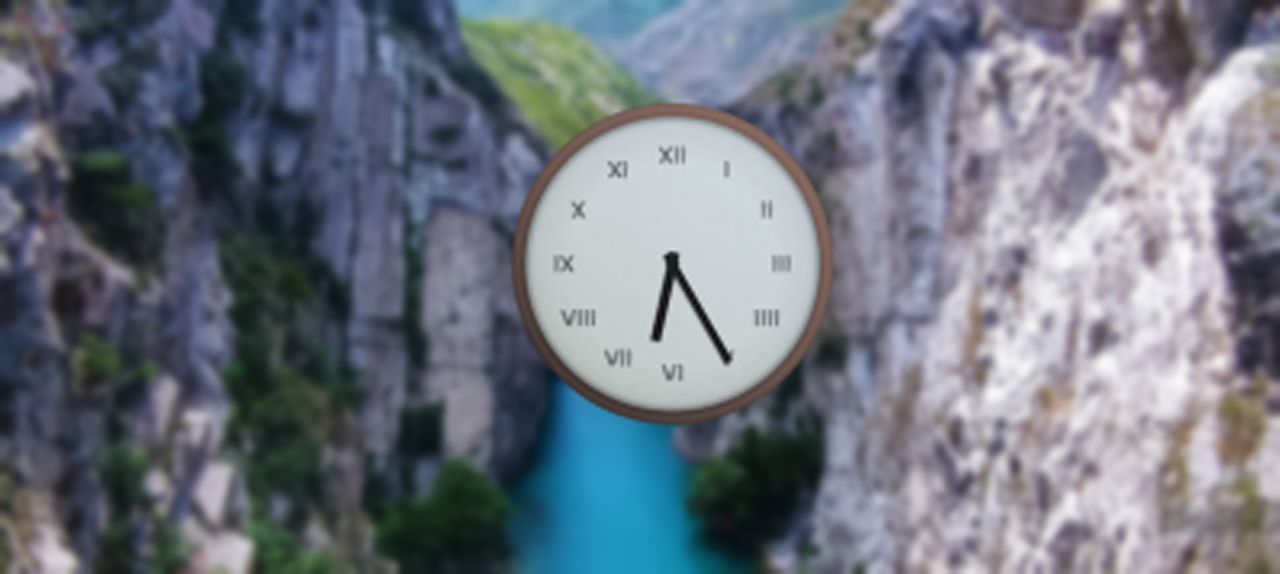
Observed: 6h25
